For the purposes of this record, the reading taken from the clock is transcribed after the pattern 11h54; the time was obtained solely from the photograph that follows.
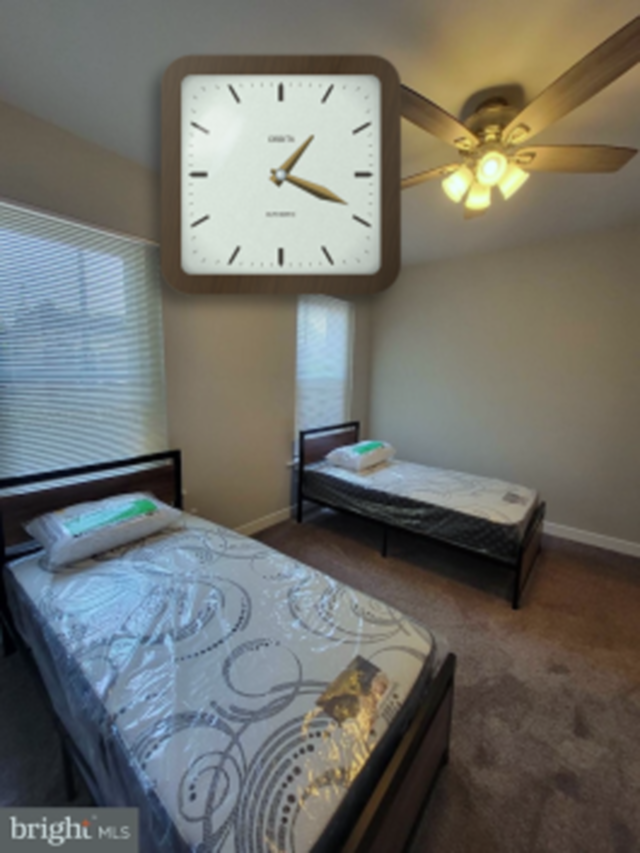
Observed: 1h19
